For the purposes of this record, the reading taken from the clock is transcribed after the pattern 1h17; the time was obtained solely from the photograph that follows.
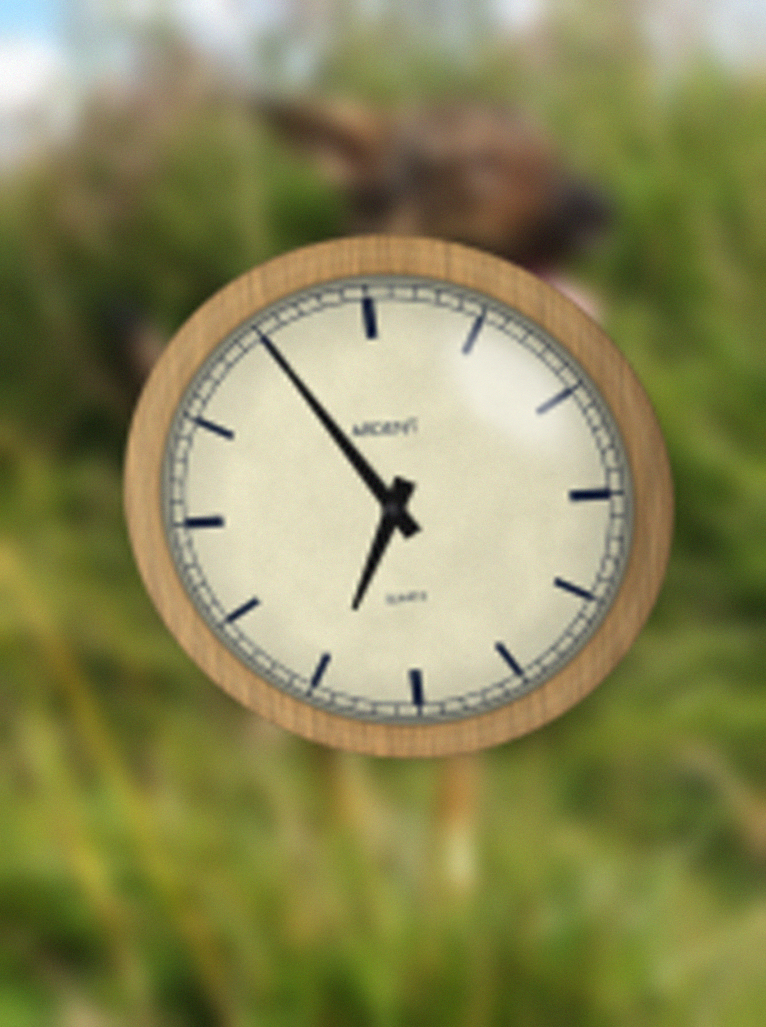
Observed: 6h55
